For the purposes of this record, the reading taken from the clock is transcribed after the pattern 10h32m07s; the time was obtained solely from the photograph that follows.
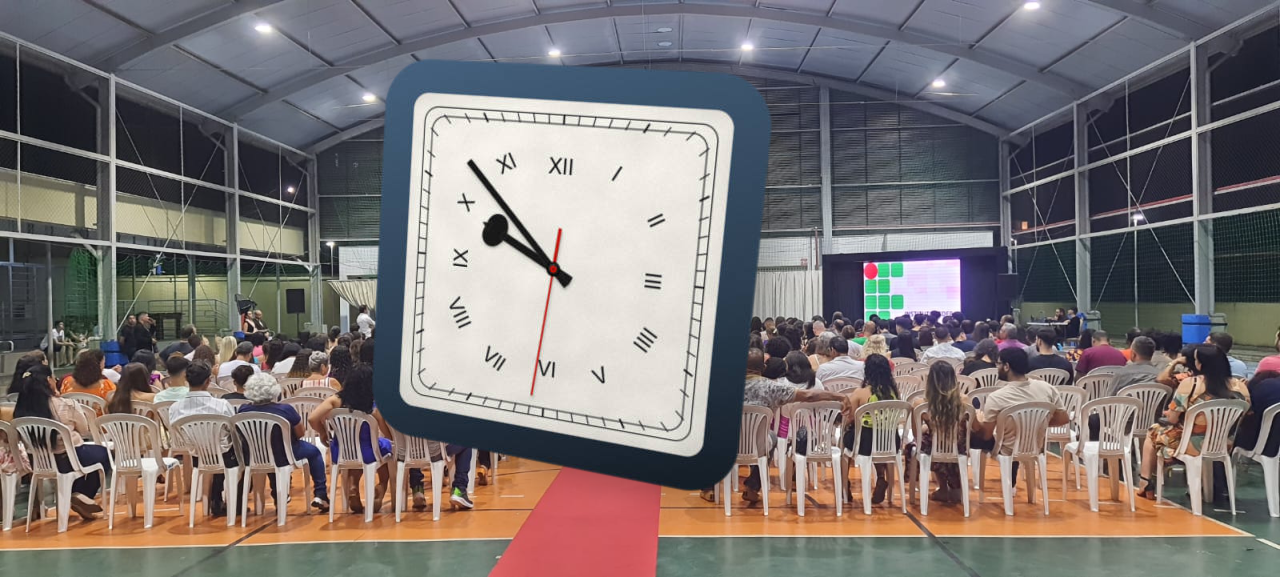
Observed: 9h52m31s
